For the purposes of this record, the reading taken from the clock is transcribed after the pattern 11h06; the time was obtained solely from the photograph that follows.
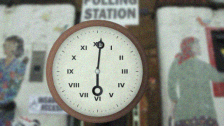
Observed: 6h01
